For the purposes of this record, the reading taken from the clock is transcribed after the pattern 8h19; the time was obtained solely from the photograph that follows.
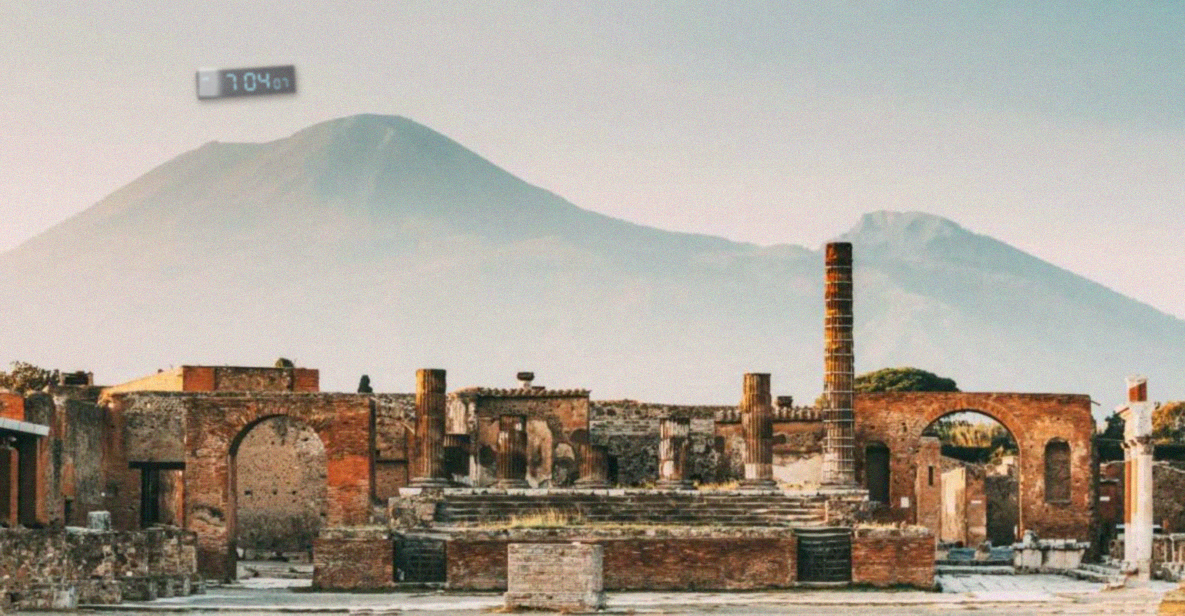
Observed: 7h04
